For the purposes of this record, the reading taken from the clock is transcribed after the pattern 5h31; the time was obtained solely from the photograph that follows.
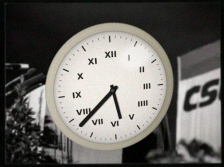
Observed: 5h38
